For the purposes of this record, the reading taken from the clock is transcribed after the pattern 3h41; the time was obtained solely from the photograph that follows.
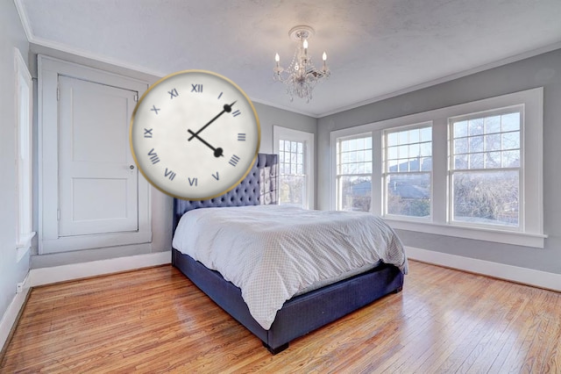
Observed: 4h08
